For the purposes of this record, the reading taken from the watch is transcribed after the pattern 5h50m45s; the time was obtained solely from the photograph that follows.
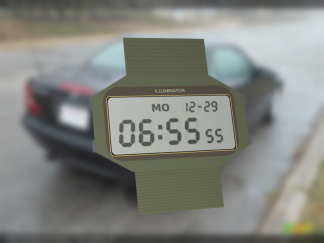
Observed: 6h55m55s
